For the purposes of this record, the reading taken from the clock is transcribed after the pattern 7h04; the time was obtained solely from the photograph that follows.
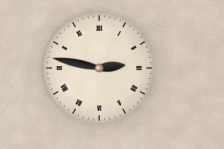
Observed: 2h47
